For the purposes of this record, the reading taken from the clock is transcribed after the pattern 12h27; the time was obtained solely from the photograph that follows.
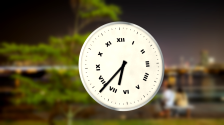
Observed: 6h38
